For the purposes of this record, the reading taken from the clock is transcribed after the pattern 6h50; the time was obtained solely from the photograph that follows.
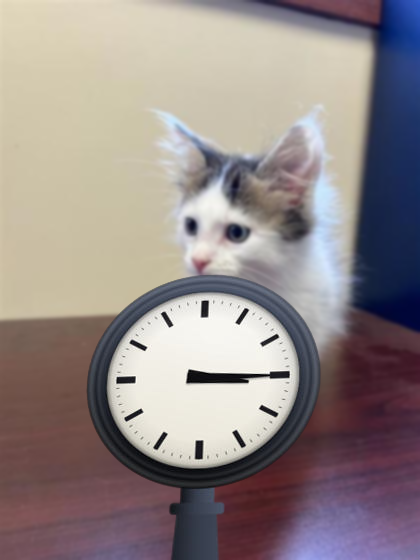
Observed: 3h15
